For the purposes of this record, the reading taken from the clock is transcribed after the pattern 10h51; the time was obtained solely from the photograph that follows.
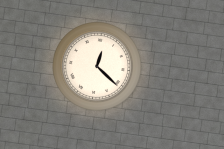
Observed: 12h21
